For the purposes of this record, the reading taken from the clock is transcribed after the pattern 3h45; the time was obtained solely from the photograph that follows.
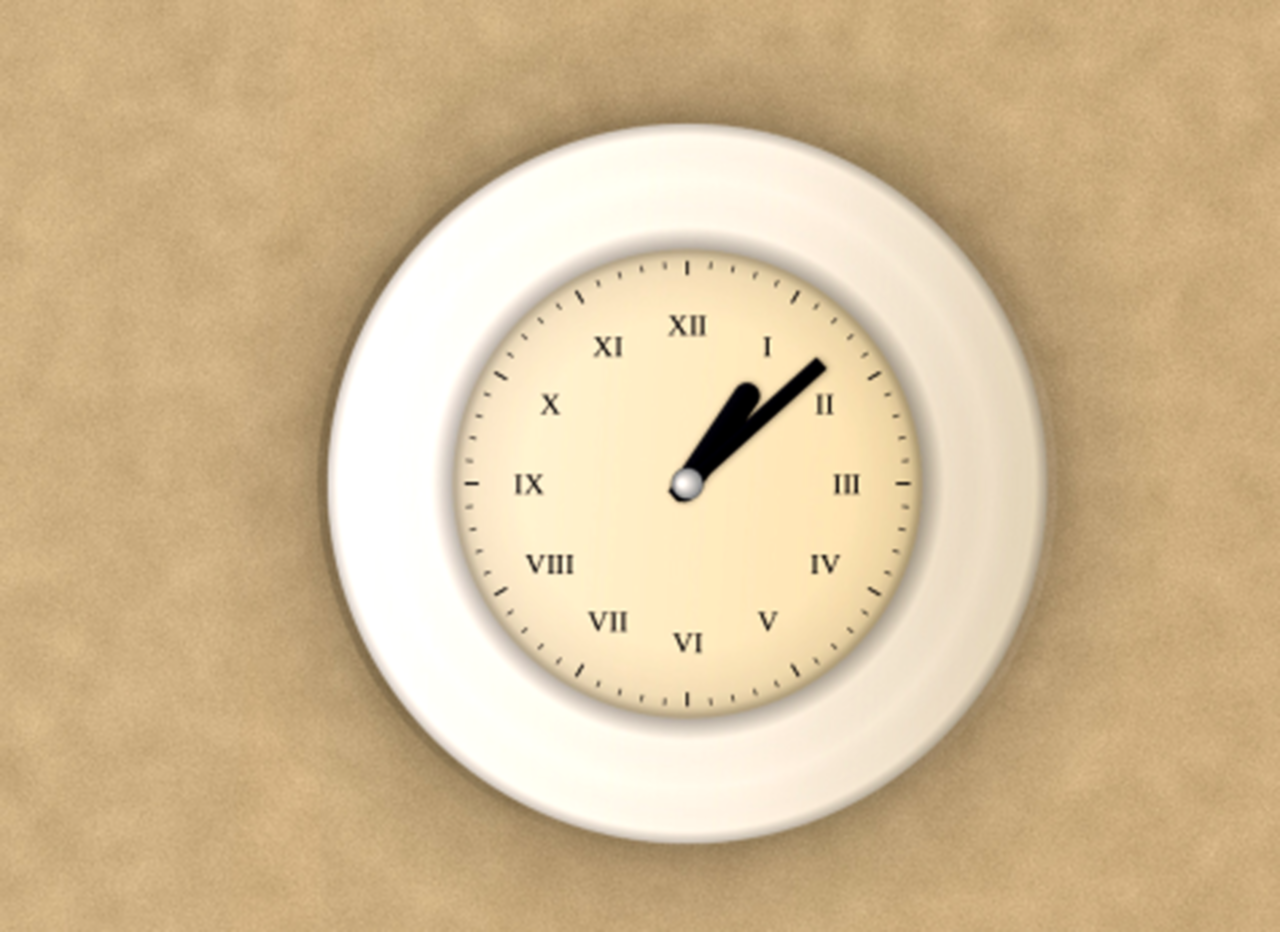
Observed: 1h08
